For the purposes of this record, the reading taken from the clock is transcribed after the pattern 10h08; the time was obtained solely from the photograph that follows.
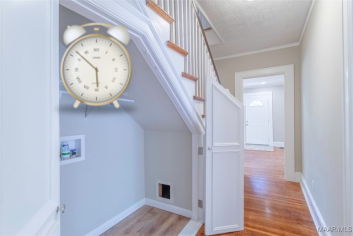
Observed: 5h52
